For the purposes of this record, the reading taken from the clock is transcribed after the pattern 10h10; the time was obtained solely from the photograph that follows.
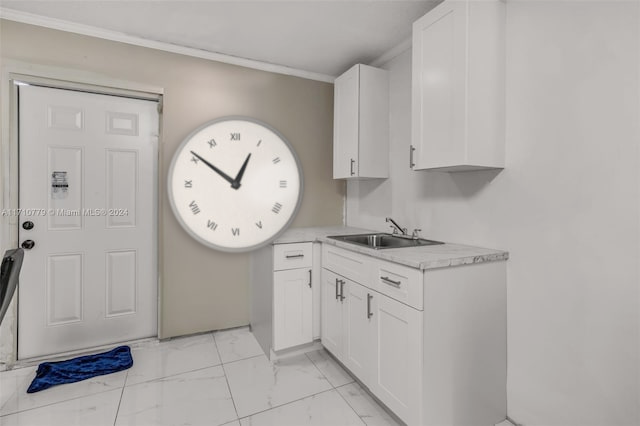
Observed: 12h51
